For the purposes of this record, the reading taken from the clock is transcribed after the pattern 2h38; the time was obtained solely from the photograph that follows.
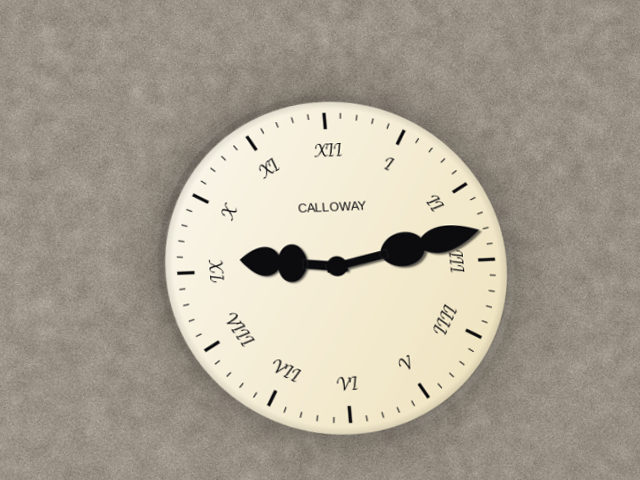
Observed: 9h13
